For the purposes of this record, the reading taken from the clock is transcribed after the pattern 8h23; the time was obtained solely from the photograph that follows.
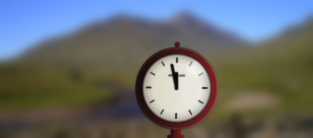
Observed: 11h58
